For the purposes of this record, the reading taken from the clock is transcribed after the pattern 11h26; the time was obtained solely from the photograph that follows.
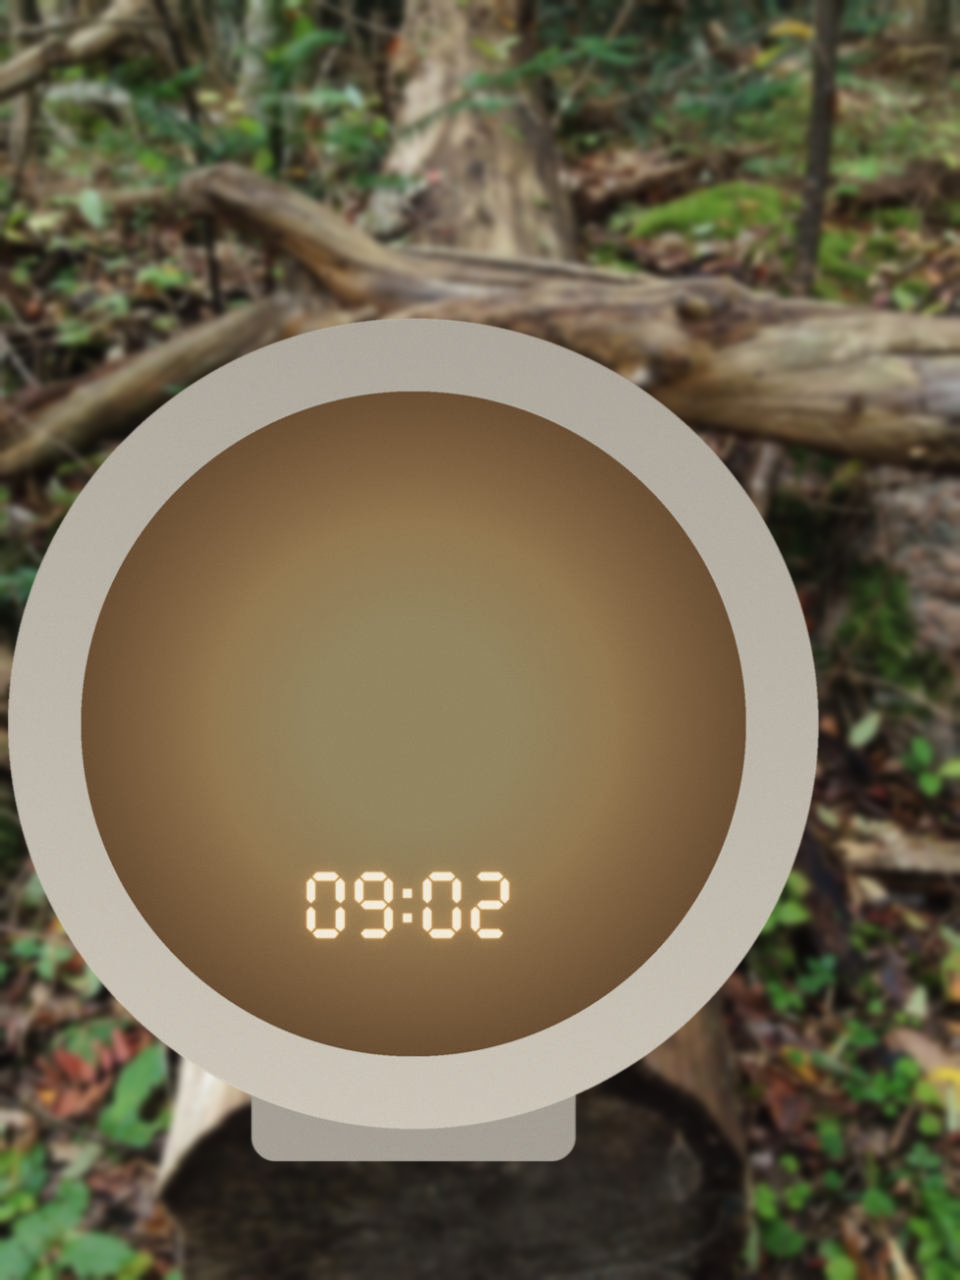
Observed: 9h02
